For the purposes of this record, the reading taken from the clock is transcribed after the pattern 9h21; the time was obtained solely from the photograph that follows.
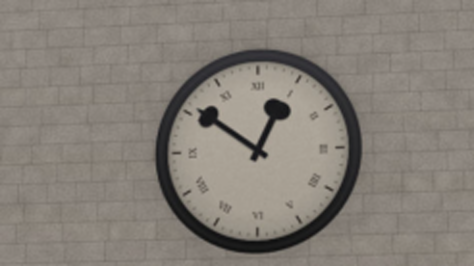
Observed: 12h51
